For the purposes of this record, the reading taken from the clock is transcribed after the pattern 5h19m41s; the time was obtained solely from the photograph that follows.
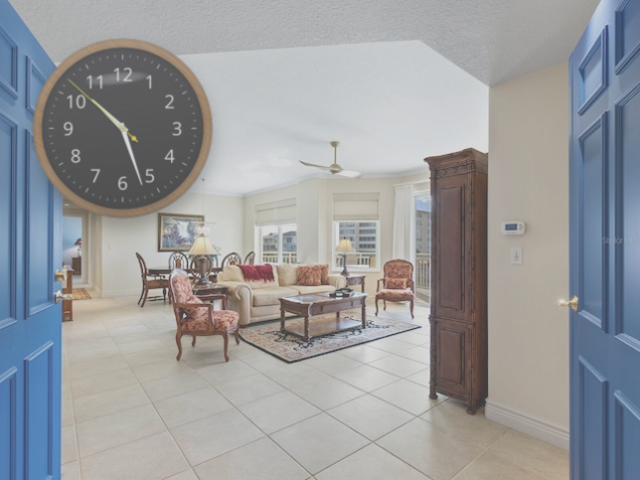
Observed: 10h26m52s
